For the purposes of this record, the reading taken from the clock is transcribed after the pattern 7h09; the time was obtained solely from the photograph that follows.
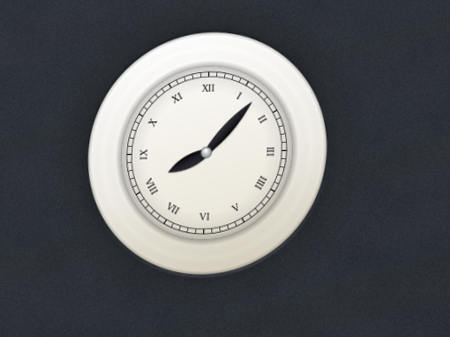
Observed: 8h07
